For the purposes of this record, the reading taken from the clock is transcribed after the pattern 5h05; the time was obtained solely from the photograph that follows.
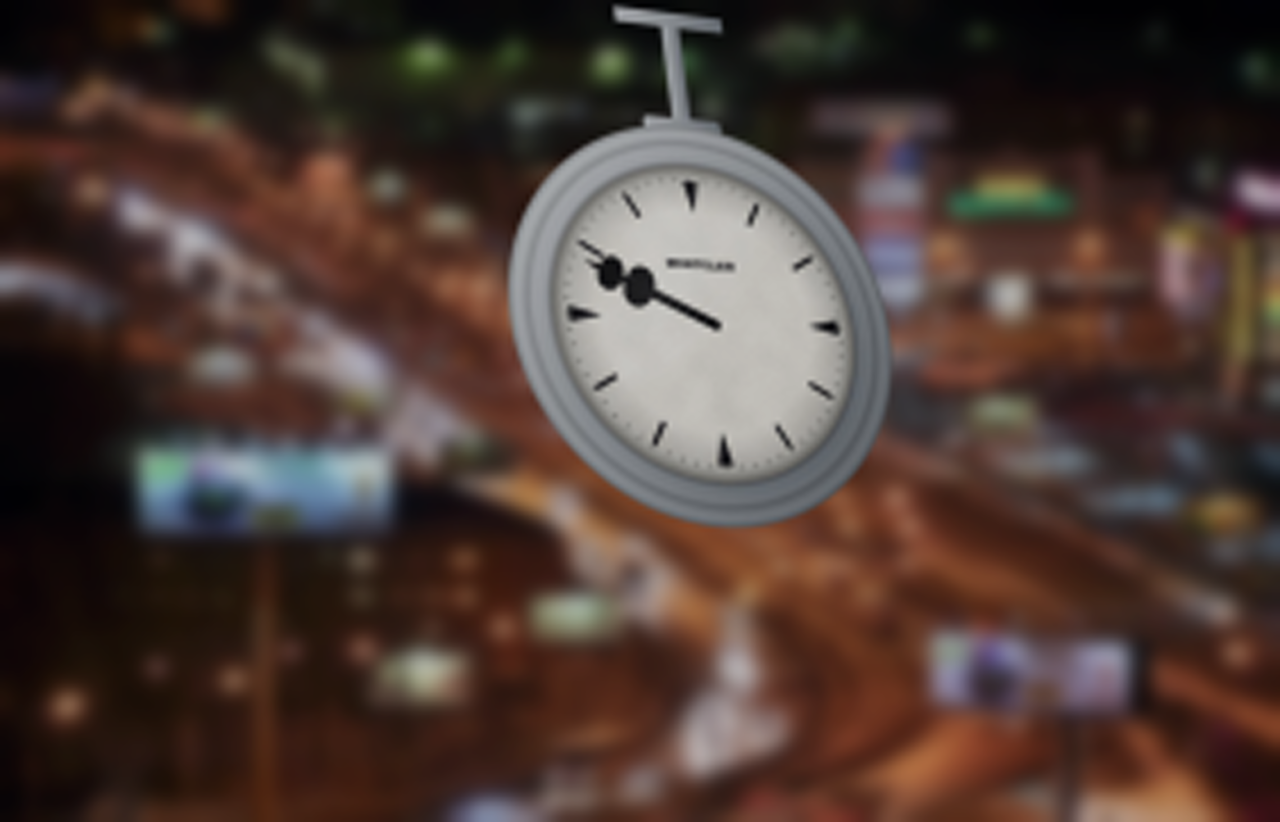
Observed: 9h49
